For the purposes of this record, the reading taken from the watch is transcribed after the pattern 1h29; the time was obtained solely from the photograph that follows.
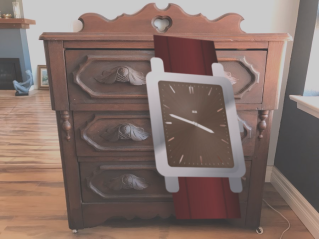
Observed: 3h48
